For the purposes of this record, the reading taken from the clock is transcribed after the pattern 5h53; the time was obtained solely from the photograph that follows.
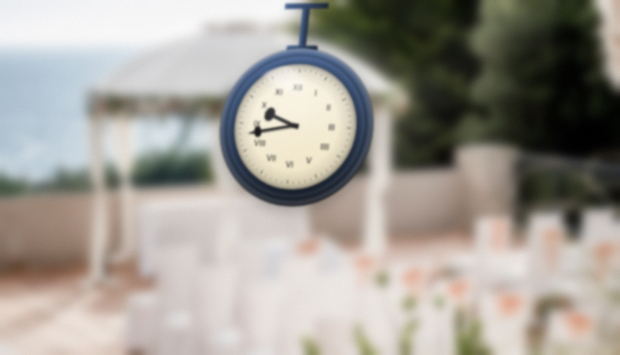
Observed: 9h43
